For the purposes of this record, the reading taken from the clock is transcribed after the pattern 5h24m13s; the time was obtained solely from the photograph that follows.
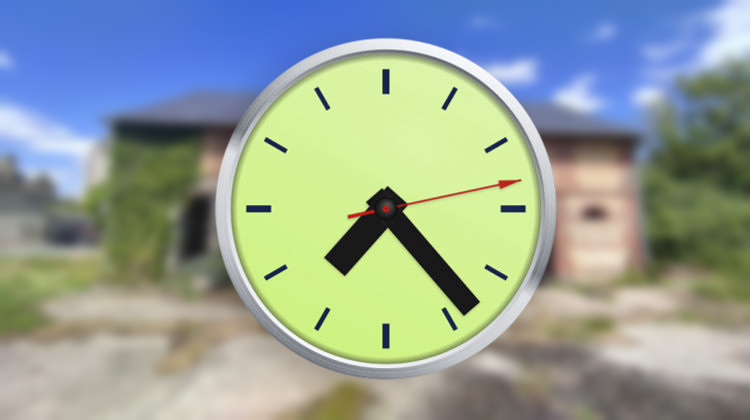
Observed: 7h23m13s
